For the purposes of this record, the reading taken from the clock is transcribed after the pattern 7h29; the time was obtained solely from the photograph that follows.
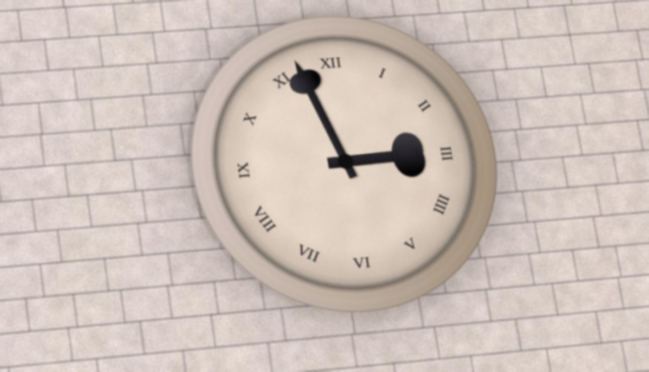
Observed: 2h57
